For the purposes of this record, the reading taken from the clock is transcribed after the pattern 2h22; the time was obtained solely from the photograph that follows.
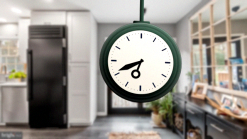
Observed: 6h41
